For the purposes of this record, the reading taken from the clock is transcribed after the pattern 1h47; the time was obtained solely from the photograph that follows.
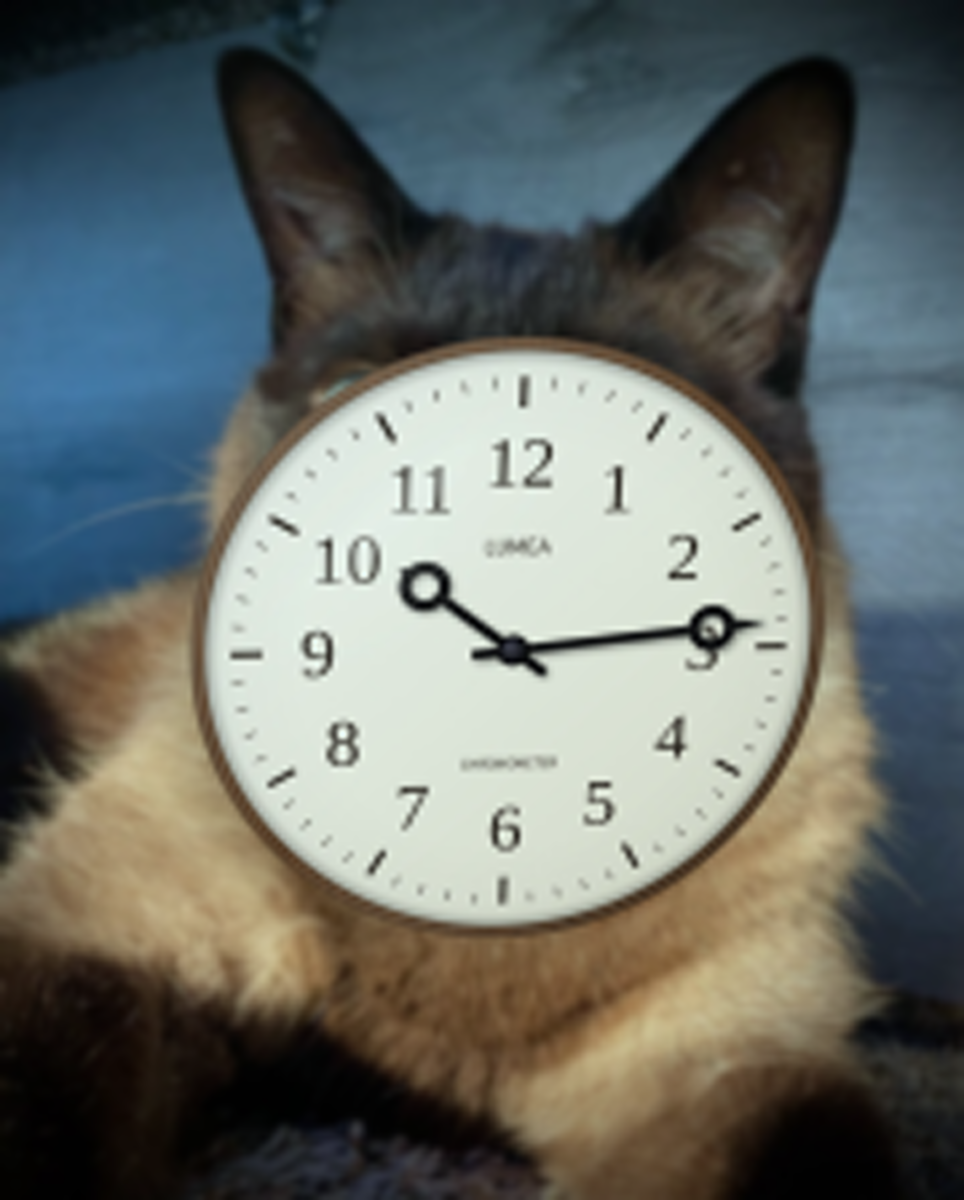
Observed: 10h14
